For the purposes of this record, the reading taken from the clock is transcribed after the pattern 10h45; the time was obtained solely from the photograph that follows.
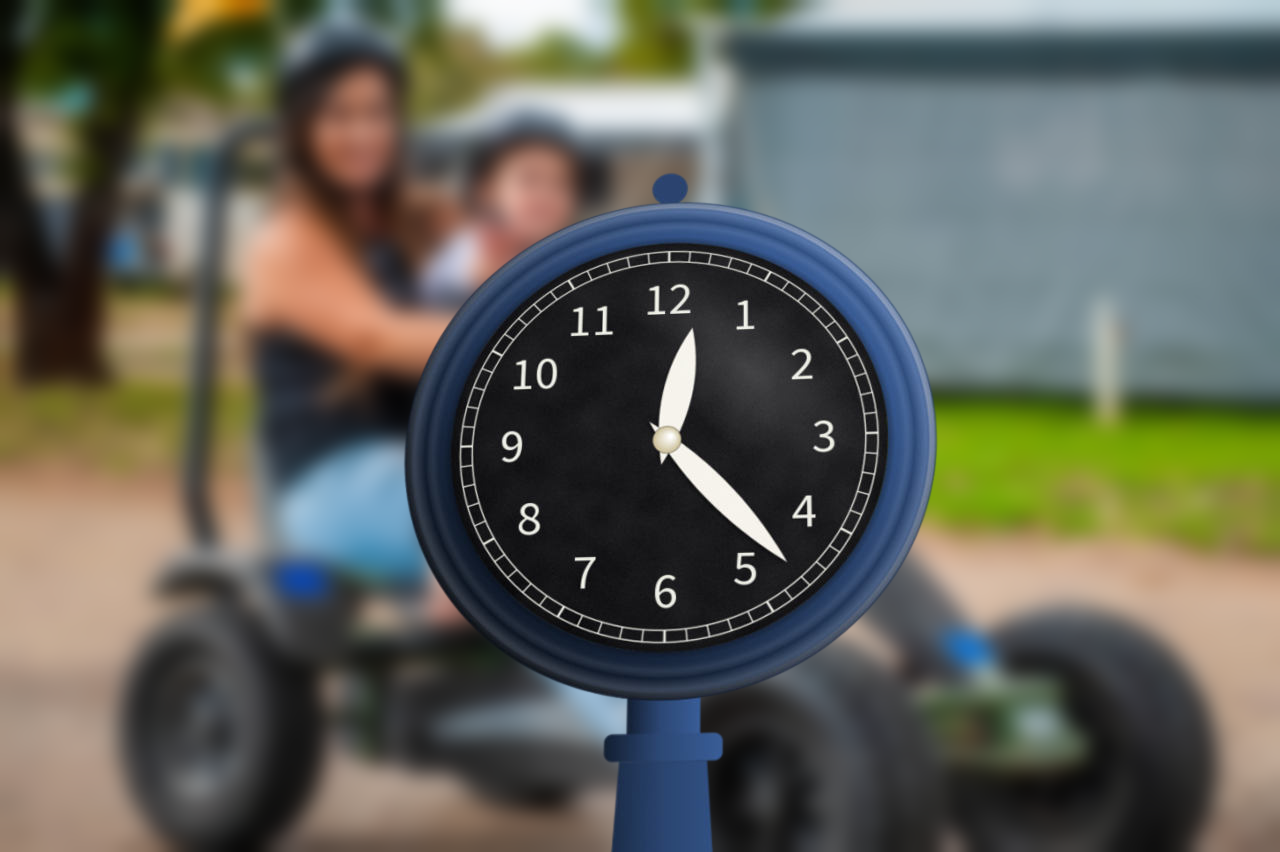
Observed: 12h23
